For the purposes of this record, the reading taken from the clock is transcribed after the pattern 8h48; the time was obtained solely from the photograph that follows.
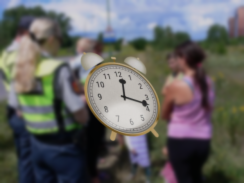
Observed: 12h18
